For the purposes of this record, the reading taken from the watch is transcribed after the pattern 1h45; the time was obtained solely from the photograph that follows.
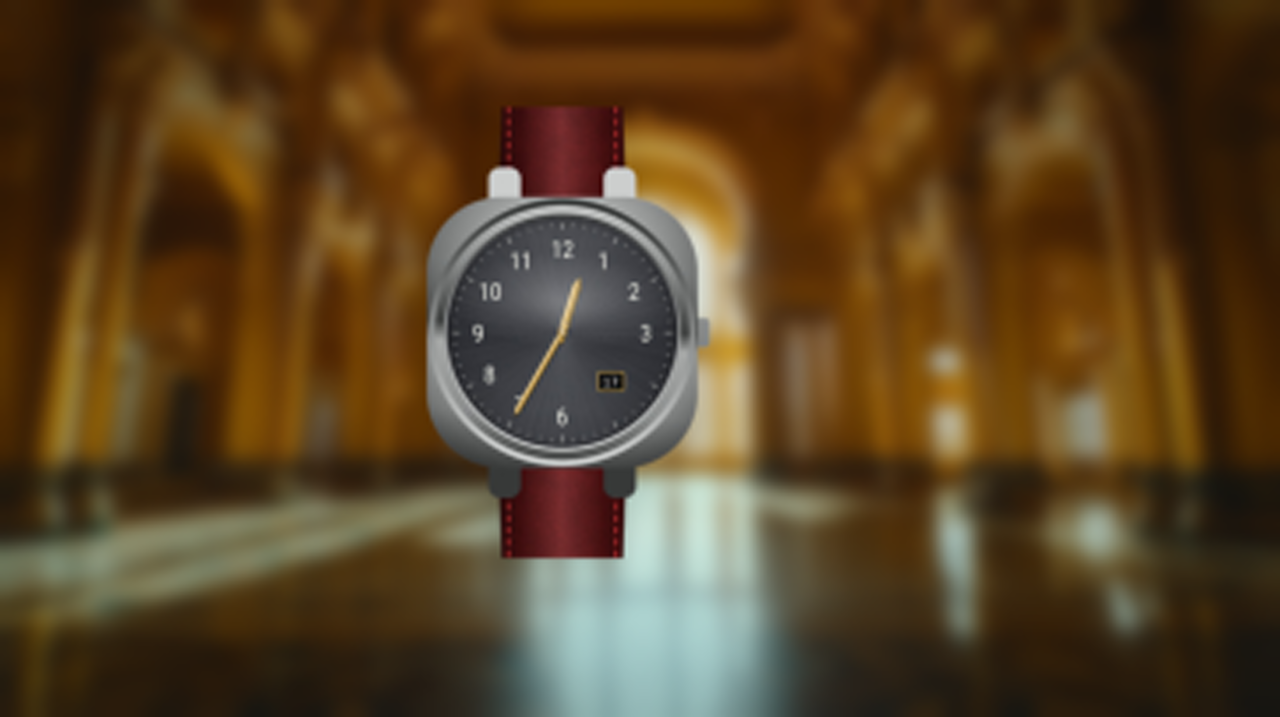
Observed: 12h35
